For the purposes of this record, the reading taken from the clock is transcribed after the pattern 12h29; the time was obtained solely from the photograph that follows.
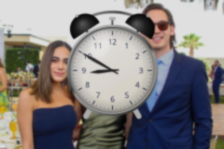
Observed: 8h50
